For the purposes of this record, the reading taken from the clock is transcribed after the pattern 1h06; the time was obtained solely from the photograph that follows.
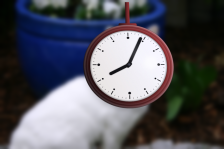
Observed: 8h04
